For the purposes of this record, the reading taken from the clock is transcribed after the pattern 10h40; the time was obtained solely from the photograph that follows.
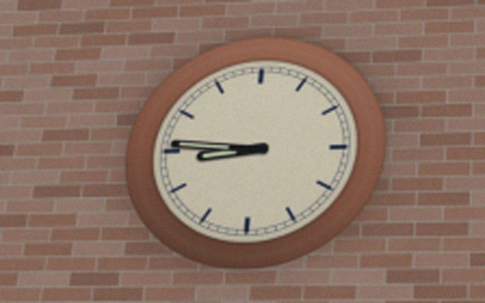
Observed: 8h46
